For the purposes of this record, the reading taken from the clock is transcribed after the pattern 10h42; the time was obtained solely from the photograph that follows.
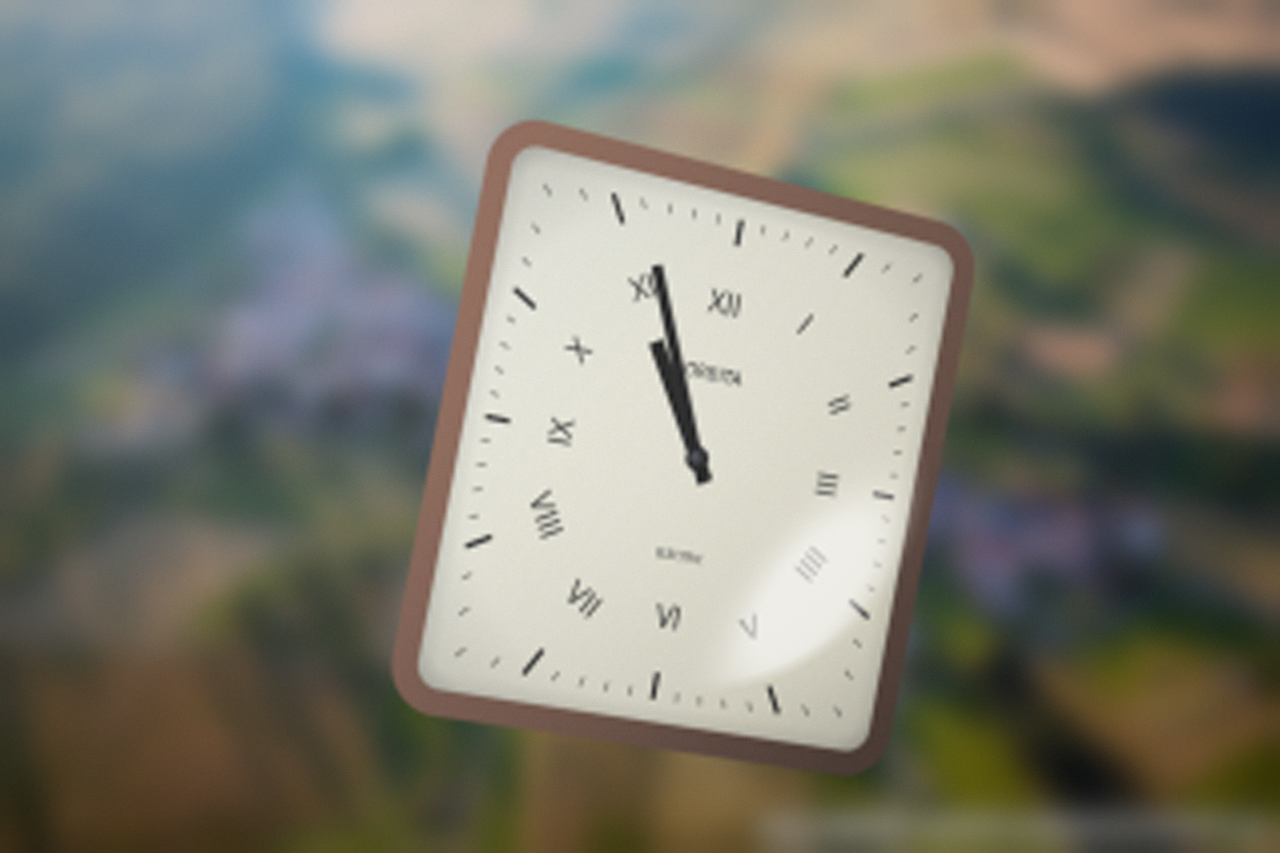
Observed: 10h56
